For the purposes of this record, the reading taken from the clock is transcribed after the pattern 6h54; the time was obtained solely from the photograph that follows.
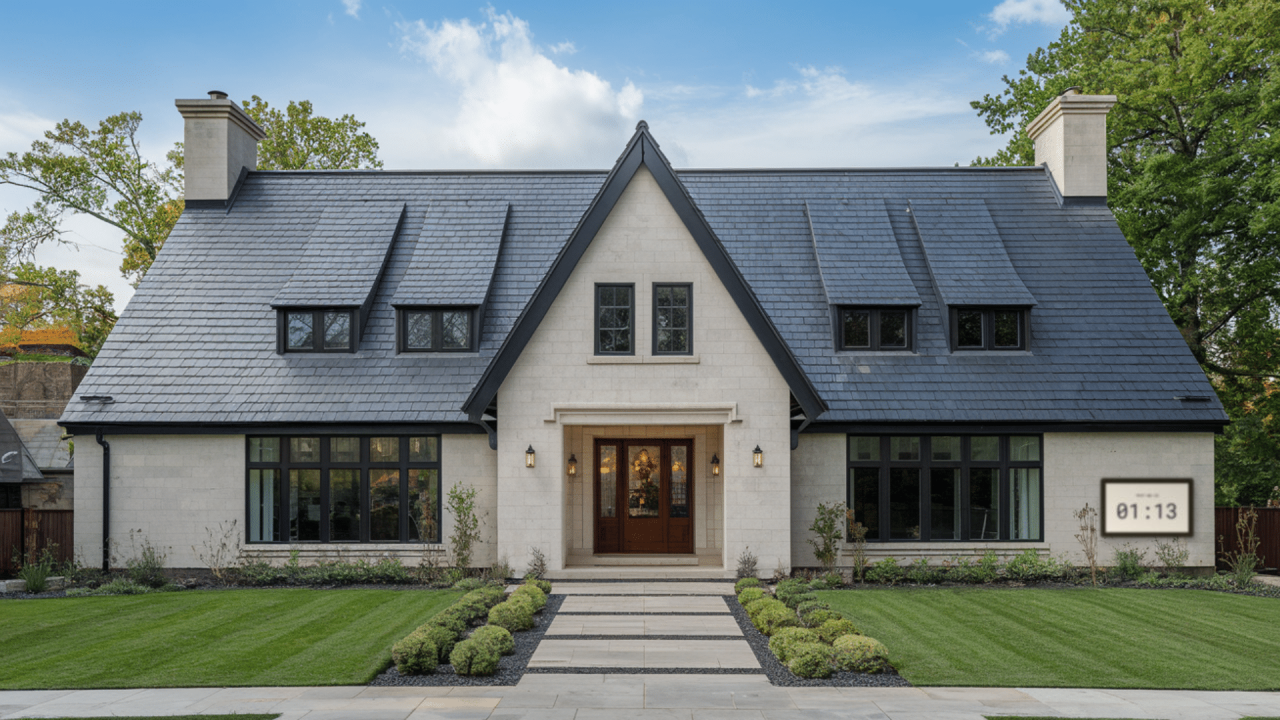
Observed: 1h13
